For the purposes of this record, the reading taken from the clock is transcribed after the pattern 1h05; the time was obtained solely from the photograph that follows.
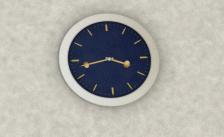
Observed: 3h43
